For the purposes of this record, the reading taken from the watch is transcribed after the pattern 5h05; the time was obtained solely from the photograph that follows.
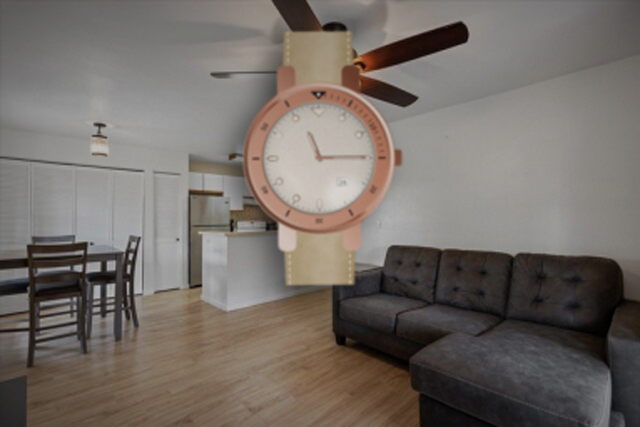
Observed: 11h15
